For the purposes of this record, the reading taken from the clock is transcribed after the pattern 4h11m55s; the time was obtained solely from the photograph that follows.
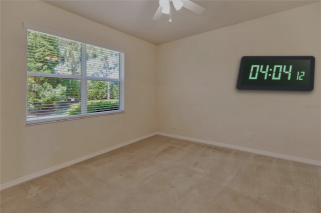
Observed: 4h04m12s
